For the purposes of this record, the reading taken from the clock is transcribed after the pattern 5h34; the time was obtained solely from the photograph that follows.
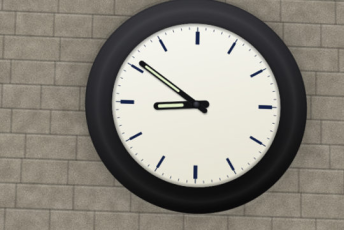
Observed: 8h51
